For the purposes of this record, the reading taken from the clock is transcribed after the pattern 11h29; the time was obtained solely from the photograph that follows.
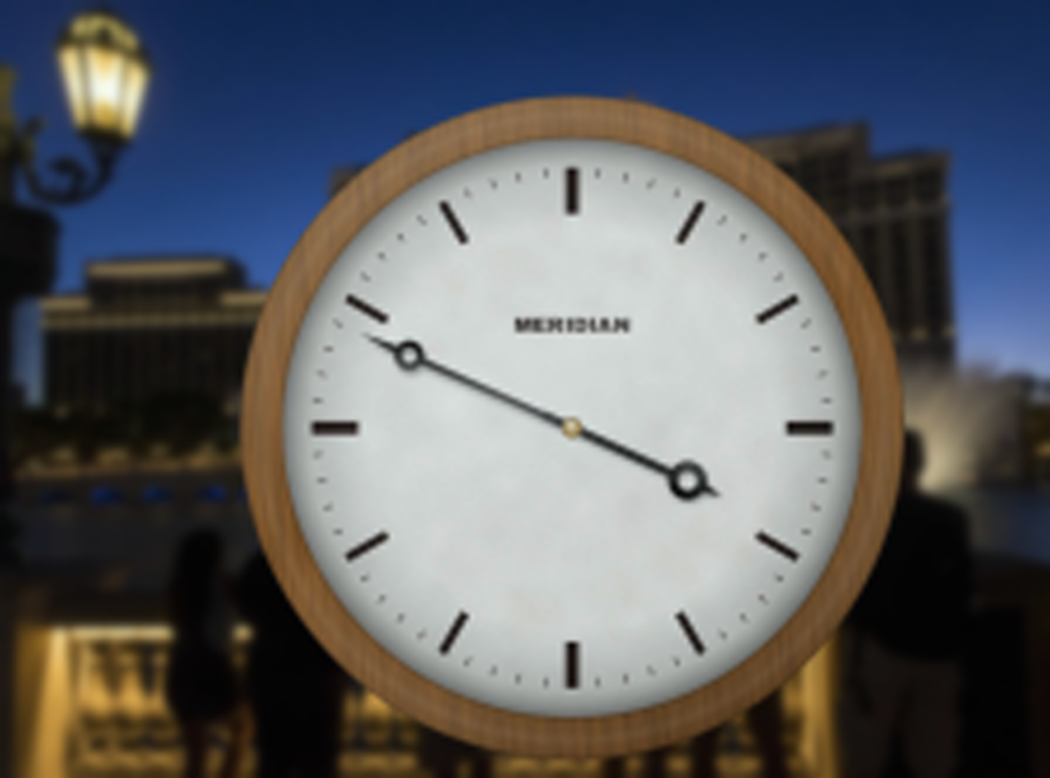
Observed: 3h49
